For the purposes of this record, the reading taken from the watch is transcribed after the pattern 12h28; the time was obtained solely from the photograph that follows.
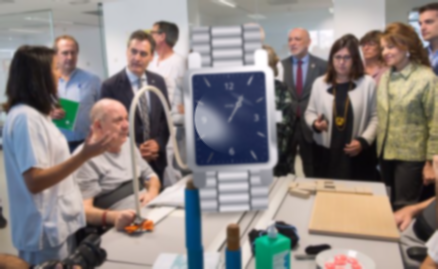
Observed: 1h05
